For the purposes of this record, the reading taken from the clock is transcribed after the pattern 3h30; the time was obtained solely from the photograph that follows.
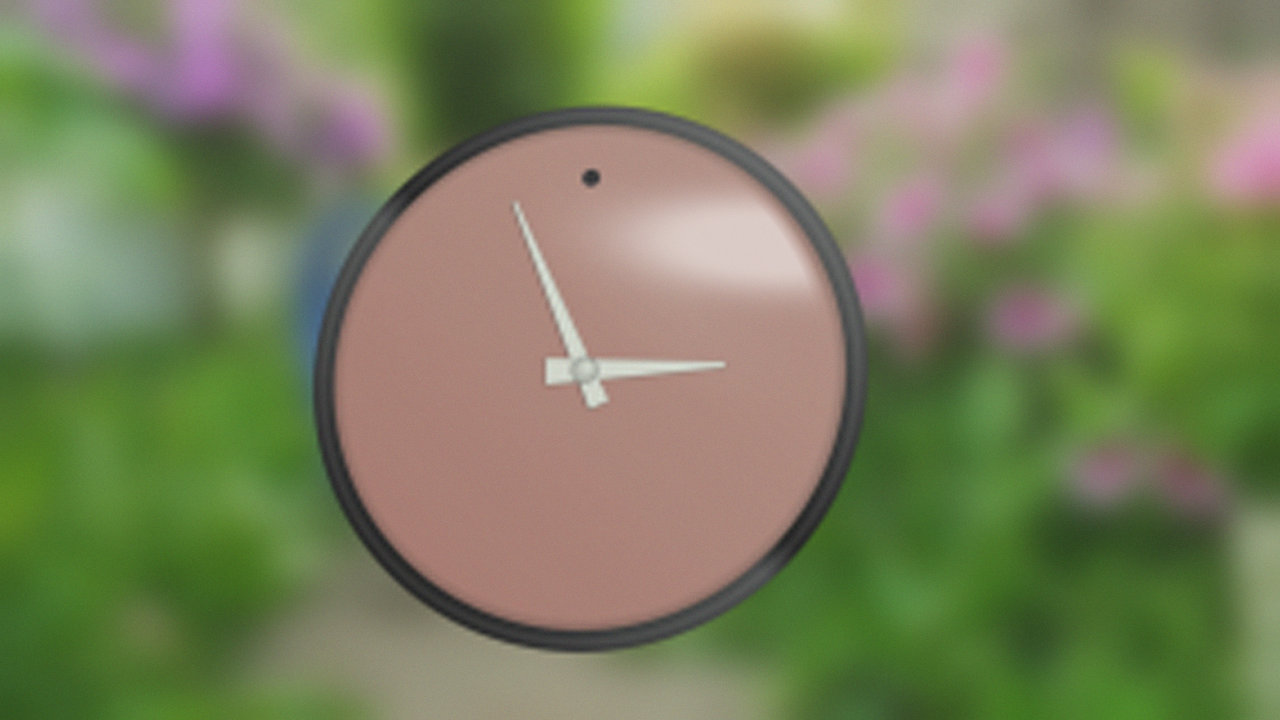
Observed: 2h56
